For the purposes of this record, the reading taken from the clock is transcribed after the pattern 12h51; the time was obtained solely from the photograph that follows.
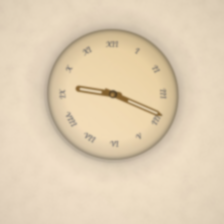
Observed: 9h19
